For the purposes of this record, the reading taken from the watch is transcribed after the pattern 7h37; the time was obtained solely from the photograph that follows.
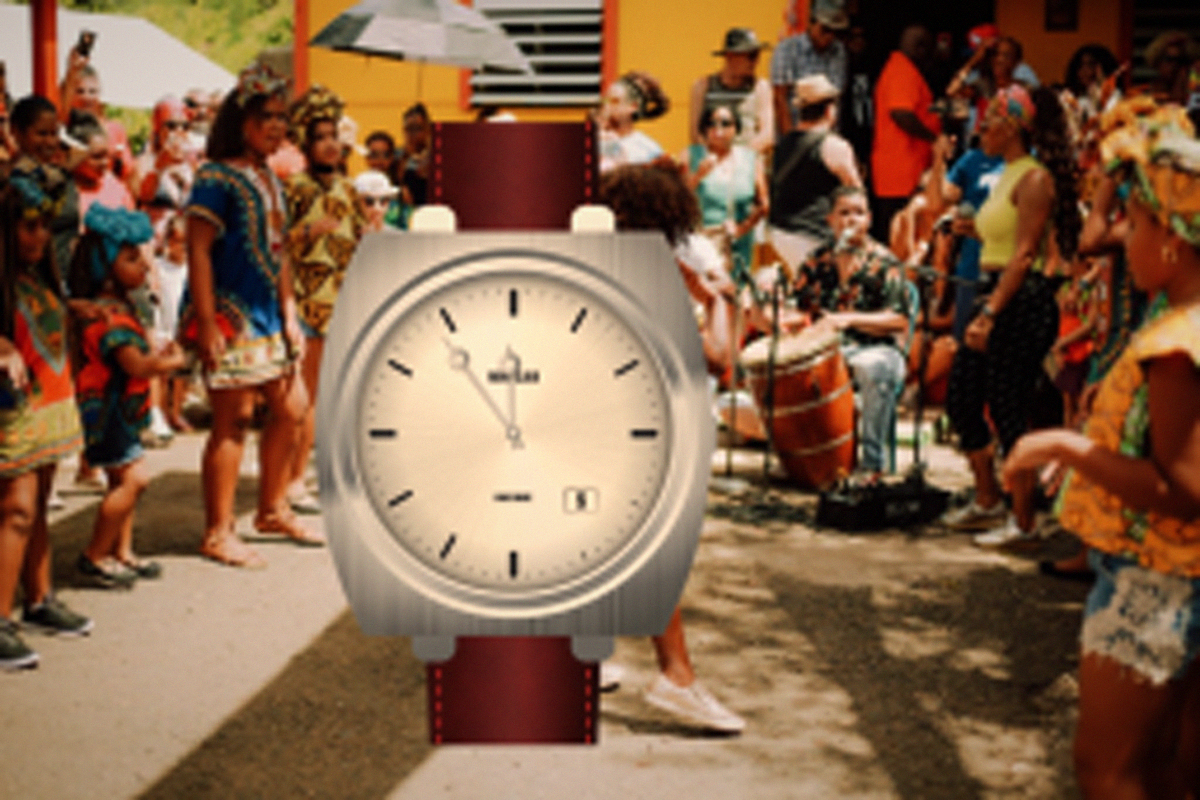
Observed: 11h54
